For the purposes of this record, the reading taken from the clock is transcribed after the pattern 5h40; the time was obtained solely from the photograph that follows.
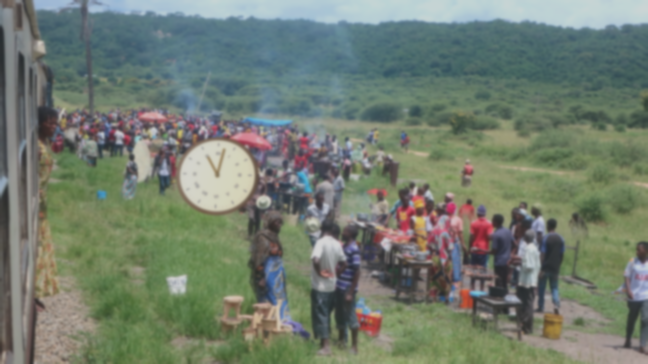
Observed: 11h02
